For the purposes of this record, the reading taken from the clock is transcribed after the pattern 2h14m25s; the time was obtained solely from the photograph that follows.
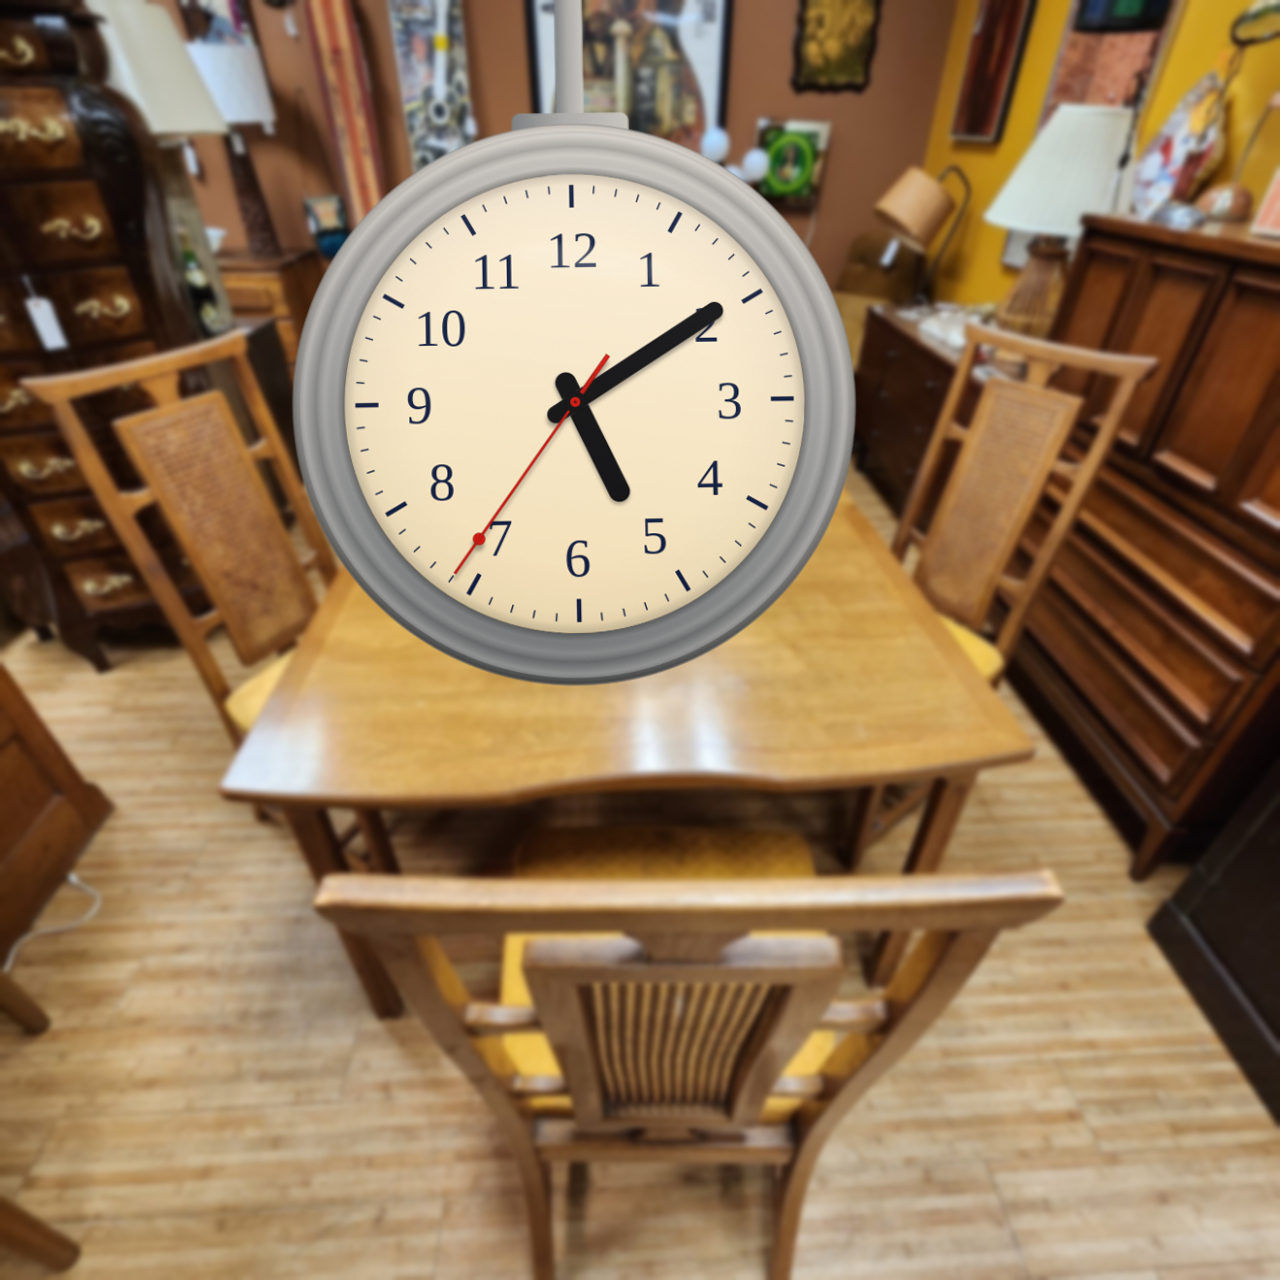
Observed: 5h09m36s
